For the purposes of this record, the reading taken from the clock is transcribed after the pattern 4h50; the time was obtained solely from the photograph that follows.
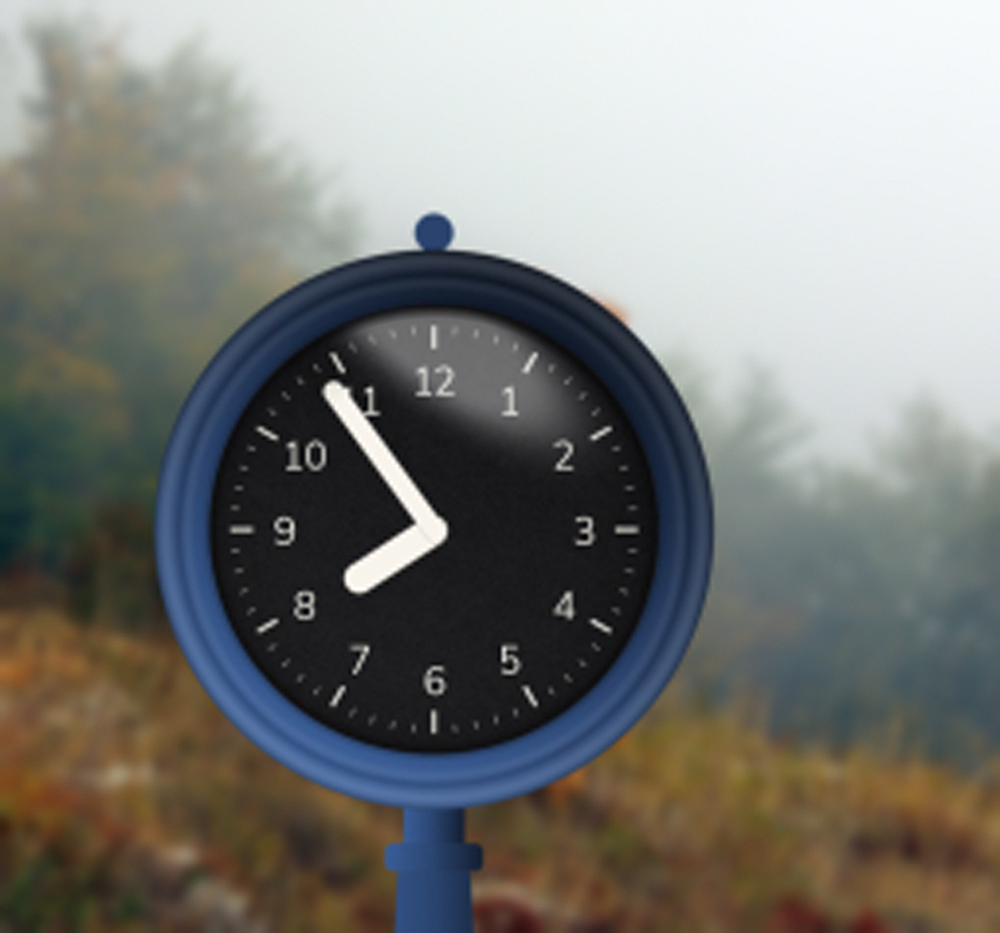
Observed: 7h54
